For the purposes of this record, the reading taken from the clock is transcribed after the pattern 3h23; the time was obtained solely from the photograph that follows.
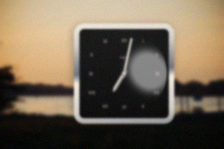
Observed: 7h02
